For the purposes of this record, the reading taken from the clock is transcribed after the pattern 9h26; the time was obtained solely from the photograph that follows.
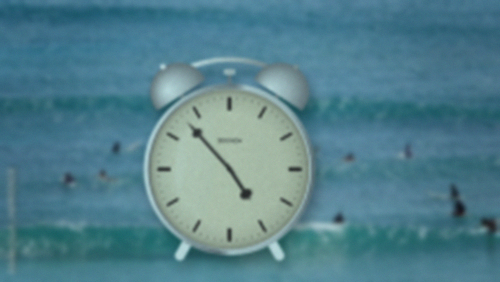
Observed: 4h53
